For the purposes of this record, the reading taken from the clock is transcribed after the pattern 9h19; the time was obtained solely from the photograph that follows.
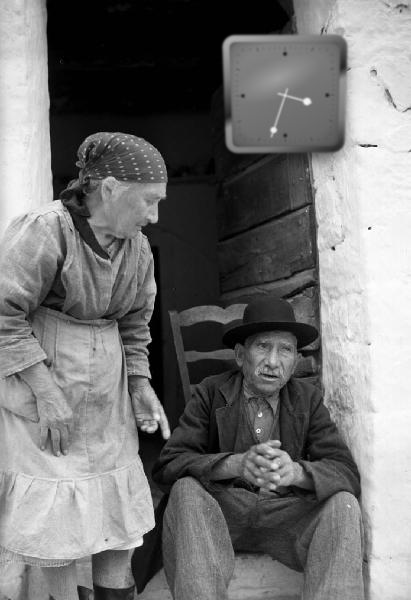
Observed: 3h33
